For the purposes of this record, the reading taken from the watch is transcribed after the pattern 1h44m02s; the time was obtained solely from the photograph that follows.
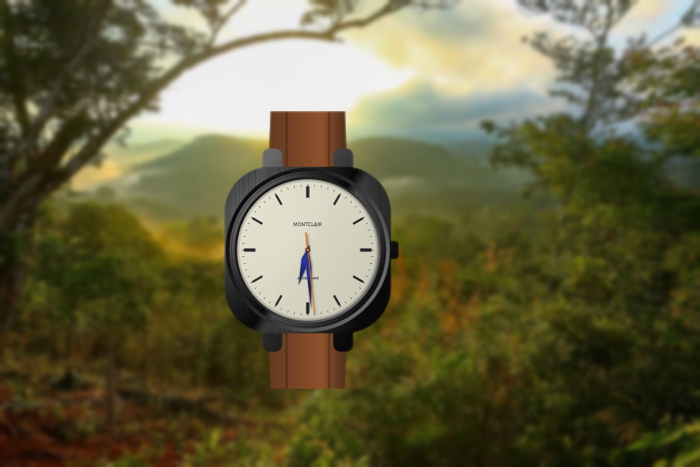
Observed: 6h29m29s
